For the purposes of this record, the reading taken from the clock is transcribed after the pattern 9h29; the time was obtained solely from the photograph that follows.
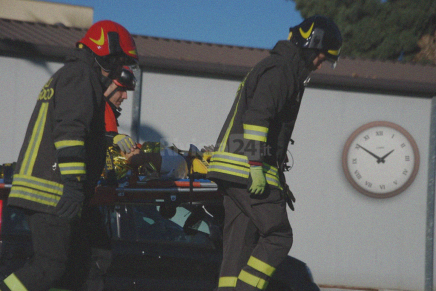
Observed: 1h51
